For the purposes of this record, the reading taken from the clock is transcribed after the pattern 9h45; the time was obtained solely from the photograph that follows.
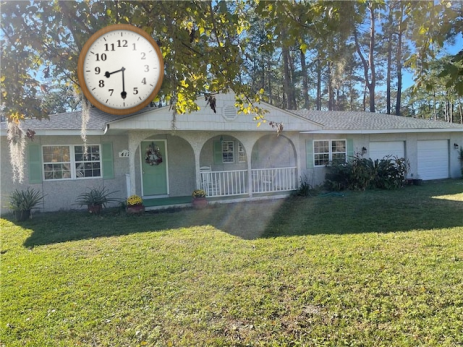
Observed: 8h30
